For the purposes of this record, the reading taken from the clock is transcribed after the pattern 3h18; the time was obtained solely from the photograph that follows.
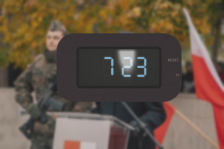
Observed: 7h23
